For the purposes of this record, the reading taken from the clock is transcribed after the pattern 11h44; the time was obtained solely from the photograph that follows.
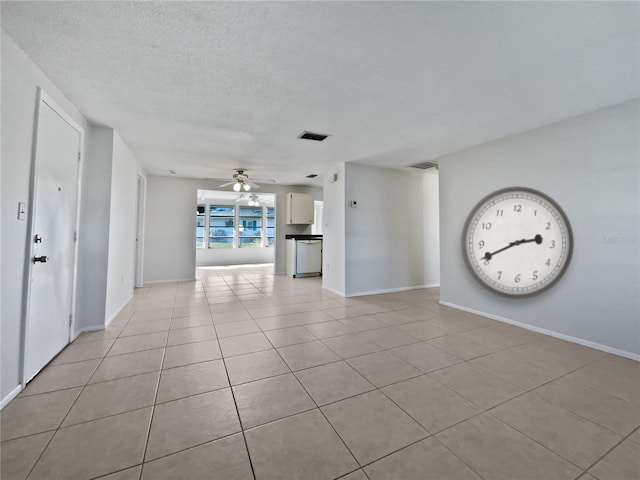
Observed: 2h41
